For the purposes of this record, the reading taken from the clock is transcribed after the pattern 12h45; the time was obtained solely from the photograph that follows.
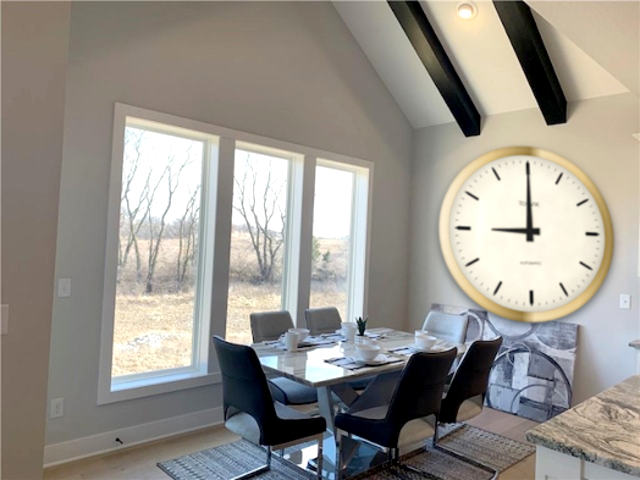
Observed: 9h00
